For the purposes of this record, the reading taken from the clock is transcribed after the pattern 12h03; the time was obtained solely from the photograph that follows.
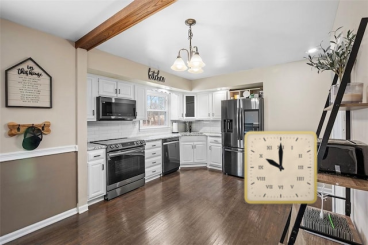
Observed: 10h00
